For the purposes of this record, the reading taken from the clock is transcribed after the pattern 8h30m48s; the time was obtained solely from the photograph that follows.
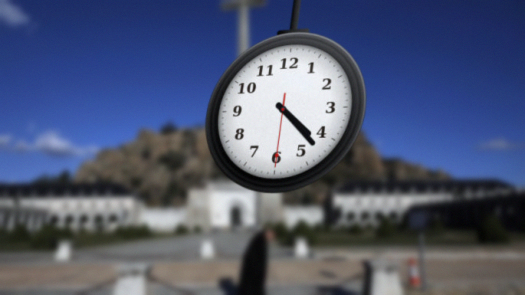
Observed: 4h22m30s
